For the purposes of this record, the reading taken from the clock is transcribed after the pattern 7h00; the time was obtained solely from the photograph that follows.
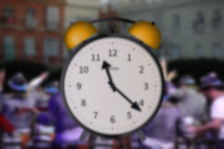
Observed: 11h22
